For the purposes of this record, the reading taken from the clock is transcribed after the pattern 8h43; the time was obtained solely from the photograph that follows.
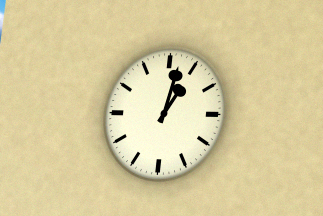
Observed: 1h02
